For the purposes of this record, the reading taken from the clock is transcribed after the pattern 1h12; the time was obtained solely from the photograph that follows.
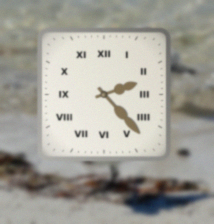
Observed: 2h23
